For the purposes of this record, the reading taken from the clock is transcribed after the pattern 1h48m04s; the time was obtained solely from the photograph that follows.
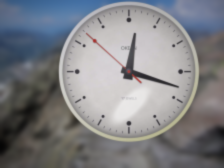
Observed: 12h17m52s
